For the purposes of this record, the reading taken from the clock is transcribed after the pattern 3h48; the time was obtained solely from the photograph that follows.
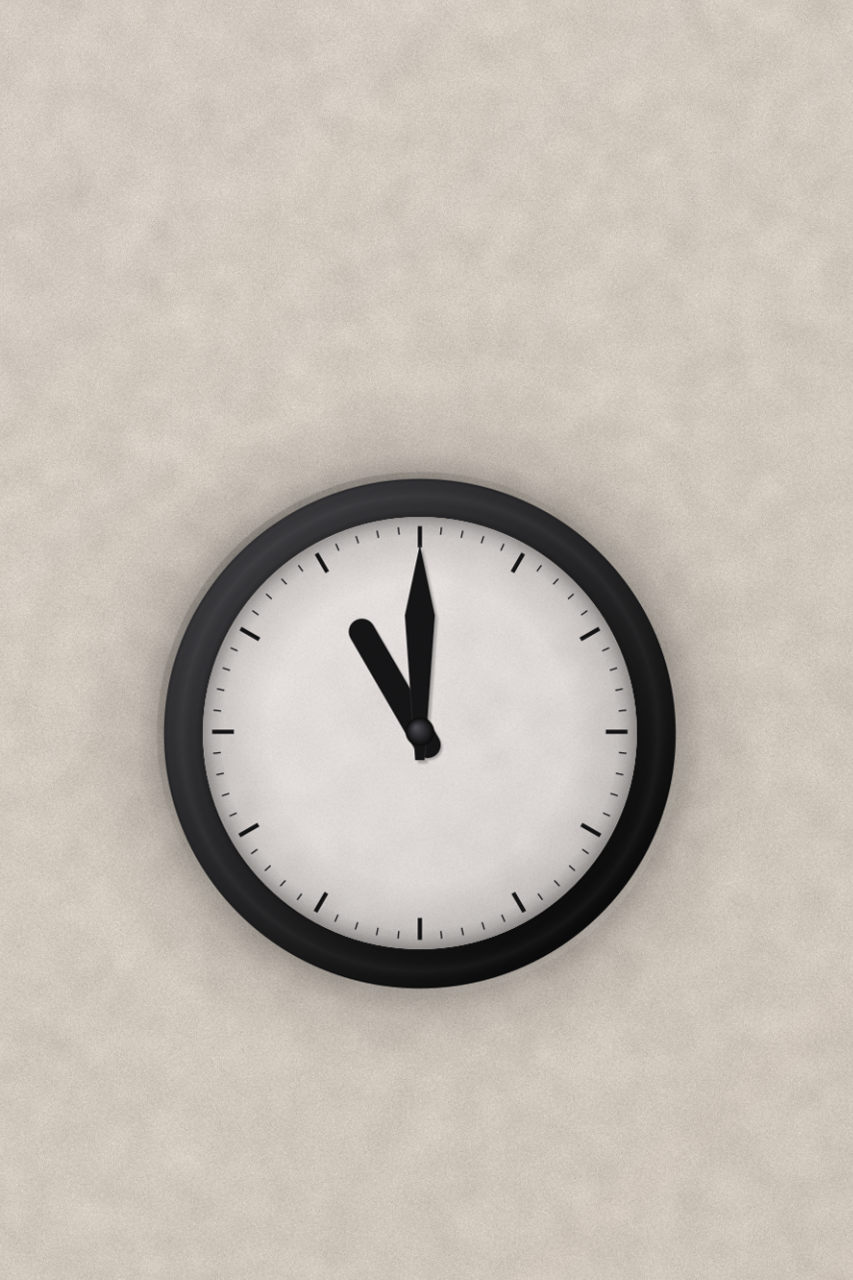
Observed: 11h00
